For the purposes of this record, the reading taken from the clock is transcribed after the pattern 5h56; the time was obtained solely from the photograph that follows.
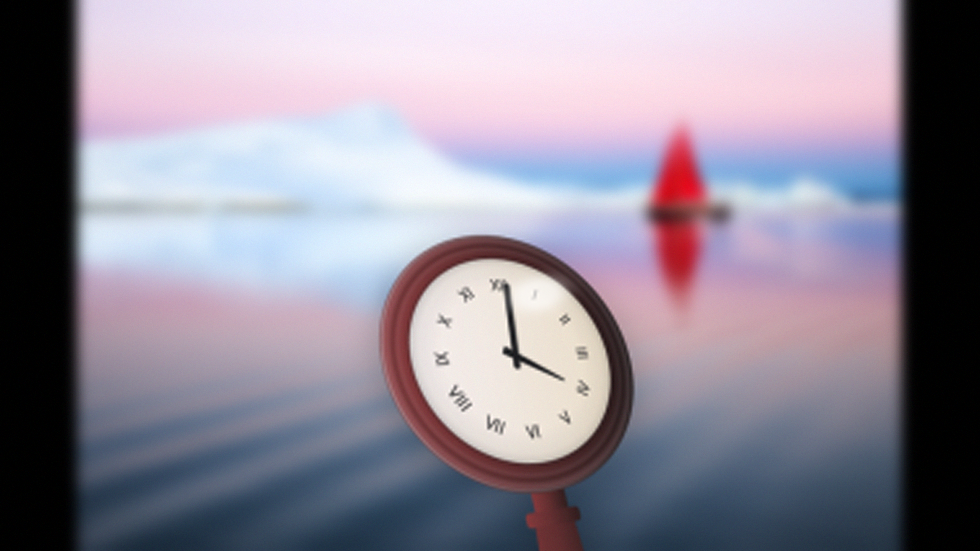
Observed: 4h01
